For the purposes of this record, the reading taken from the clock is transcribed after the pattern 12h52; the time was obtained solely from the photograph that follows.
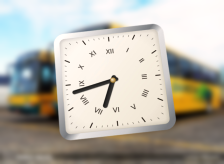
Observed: 6h43
